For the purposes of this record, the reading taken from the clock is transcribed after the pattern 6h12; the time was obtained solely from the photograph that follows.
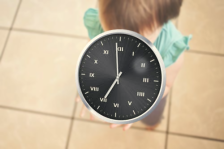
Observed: 6h59
